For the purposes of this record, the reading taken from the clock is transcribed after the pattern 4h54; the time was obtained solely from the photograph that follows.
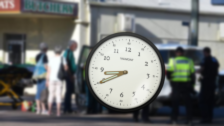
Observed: 8h40
